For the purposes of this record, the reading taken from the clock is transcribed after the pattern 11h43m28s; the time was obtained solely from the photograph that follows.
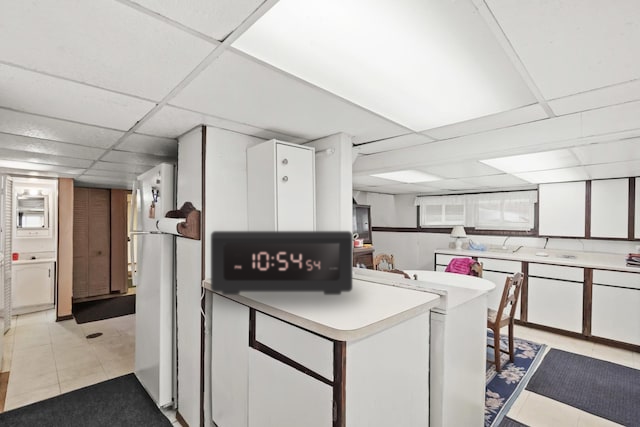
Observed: 10h54m54s
